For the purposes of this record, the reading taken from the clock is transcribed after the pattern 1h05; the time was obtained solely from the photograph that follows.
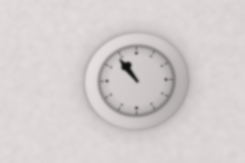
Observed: 10h54
